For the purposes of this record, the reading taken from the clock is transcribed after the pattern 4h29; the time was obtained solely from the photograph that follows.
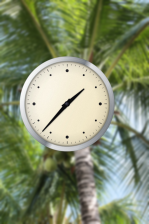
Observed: 1h37
